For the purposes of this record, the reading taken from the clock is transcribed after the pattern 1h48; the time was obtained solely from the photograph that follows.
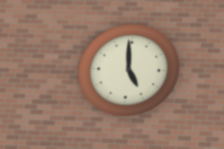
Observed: 4h59
